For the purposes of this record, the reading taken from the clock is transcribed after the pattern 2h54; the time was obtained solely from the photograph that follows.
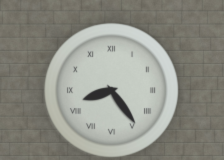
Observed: 8h24
